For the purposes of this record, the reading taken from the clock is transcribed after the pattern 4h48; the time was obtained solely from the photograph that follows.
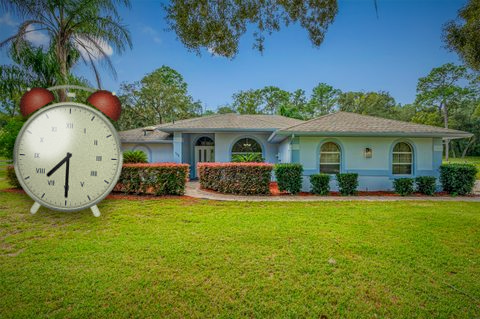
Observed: 7h30
